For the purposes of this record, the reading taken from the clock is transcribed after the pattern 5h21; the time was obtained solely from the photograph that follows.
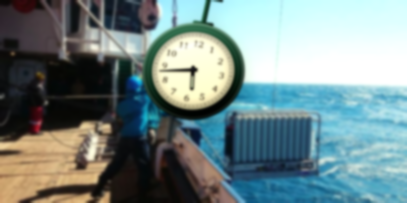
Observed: 5h43
